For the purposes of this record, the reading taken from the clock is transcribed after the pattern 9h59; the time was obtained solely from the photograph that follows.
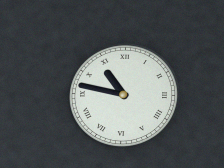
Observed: 10h47
